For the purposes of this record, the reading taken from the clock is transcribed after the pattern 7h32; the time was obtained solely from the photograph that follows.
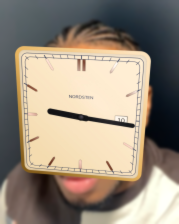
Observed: 9h16
